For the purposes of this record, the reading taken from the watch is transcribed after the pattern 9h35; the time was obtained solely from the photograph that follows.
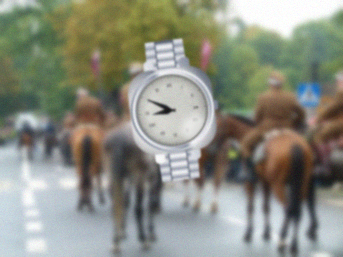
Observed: 8h50
